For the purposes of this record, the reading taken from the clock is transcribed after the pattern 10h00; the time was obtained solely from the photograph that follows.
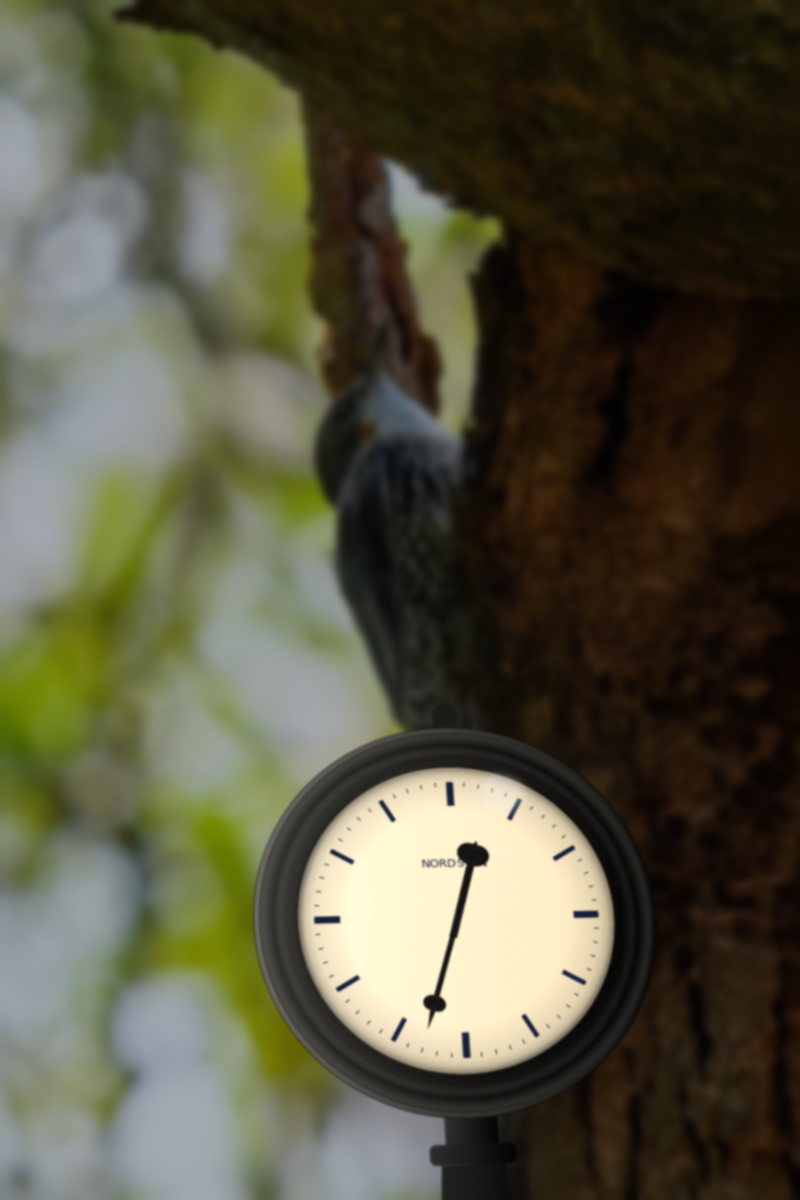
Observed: 12h33
